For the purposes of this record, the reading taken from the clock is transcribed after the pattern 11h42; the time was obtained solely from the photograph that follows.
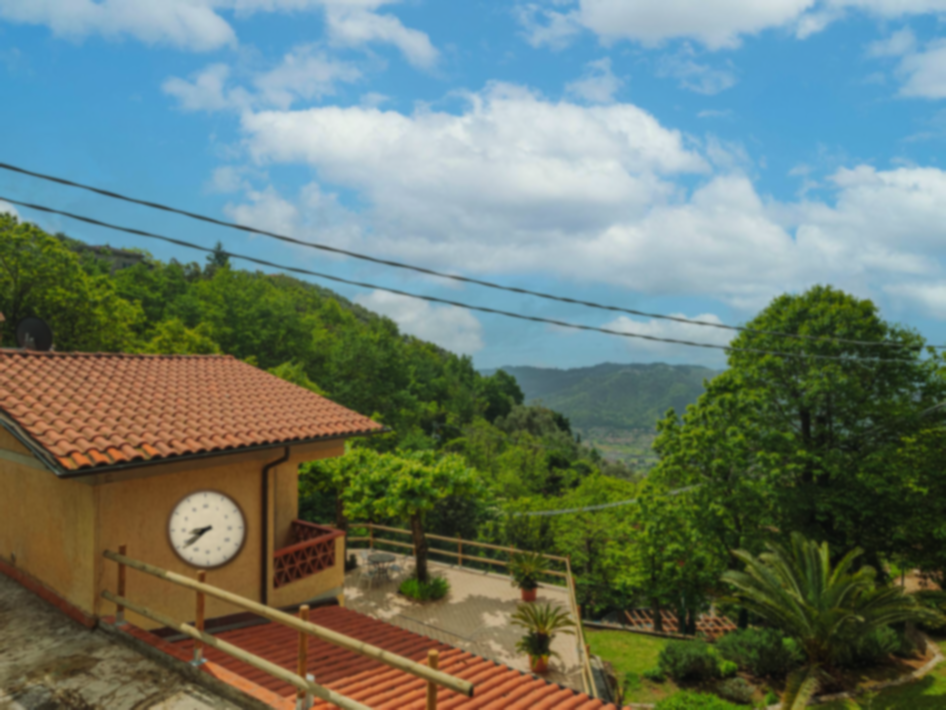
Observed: 8h39
